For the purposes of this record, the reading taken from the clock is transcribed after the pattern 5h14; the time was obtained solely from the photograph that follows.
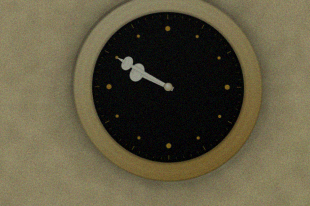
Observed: 9h50
